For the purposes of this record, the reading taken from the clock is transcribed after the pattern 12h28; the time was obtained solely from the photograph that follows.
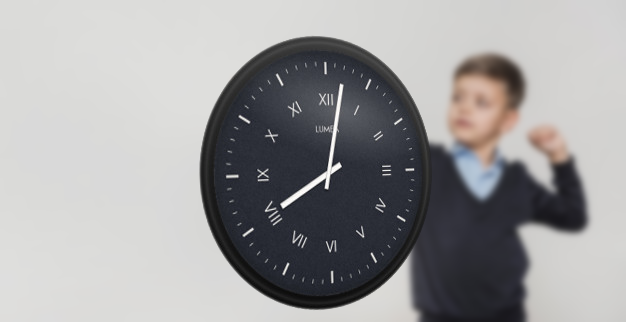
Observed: 8h02
